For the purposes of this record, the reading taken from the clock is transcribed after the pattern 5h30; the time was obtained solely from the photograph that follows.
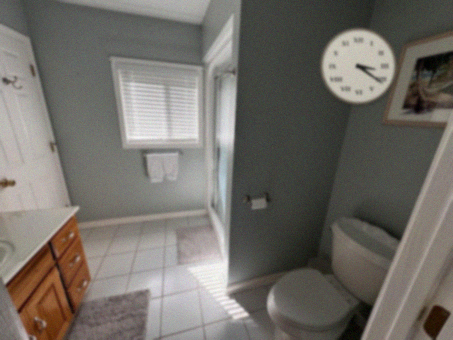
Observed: 3h21
